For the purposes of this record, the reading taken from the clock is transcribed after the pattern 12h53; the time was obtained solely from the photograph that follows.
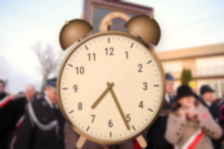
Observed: 7h26
